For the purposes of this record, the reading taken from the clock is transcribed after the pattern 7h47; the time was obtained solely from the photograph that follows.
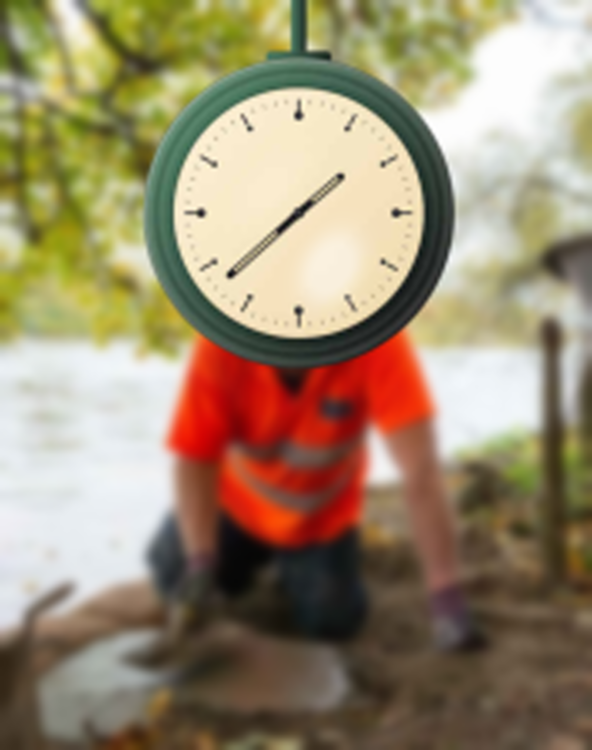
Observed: 1h38
